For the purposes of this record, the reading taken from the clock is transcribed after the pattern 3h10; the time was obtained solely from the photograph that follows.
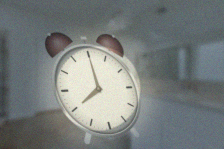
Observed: 8h00
